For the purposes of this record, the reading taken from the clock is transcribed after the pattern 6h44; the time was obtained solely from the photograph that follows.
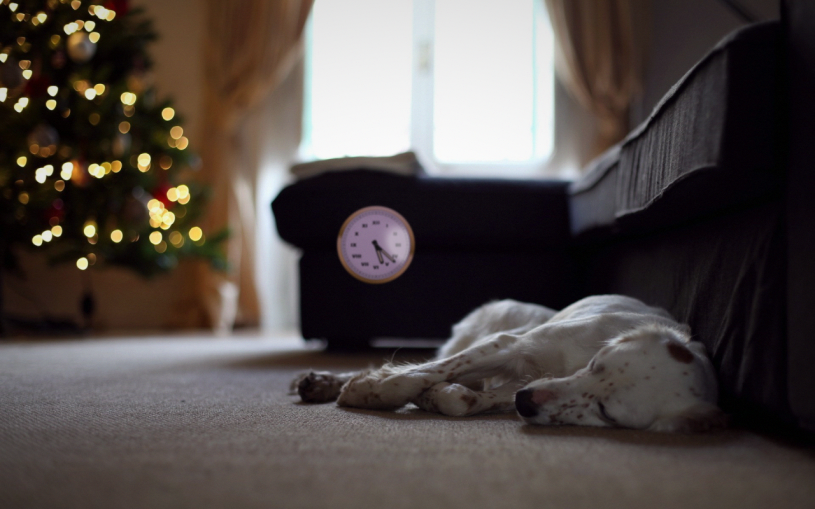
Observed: 5h22
